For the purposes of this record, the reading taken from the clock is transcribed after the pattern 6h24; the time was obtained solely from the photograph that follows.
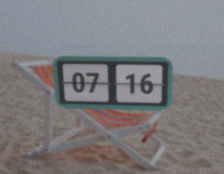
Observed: 7h16
